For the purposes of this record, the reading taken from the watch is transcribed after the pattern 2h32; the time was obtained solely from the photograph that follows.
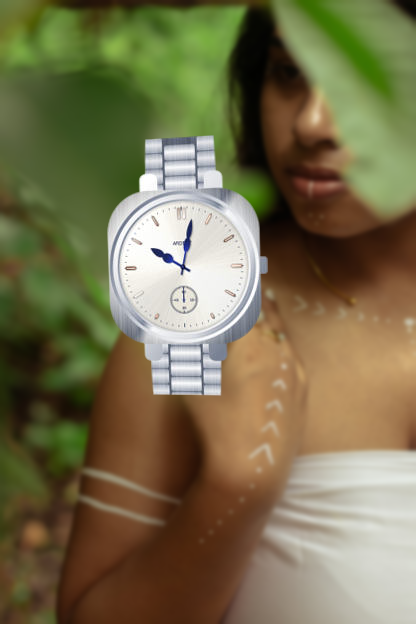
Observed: 10h02
